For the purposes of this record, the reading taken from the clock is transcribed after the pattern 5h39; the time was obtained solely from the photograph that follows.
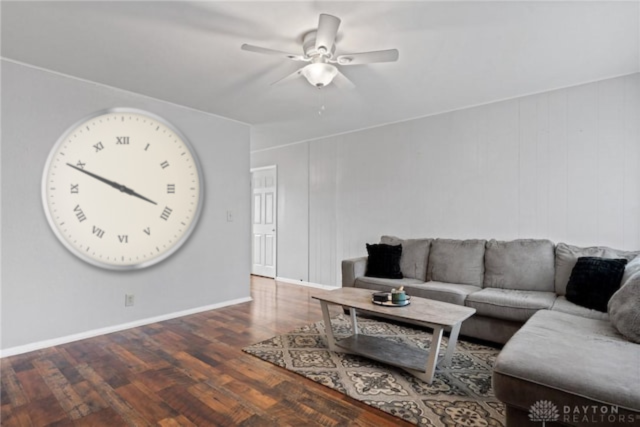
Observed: 3h49
